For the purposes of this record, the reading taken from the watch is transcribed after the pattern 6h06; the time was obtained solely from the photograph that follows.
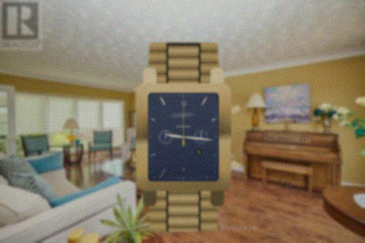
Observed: 9h16
